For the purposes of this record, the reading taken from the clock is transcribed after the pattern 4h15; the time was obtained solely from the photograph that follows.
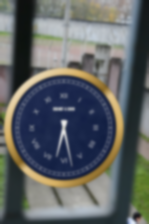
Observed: 6h28
